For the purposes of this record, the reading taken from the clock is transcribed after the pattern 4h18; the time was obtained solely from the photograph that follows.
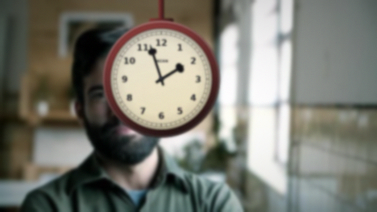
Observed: 1h57
